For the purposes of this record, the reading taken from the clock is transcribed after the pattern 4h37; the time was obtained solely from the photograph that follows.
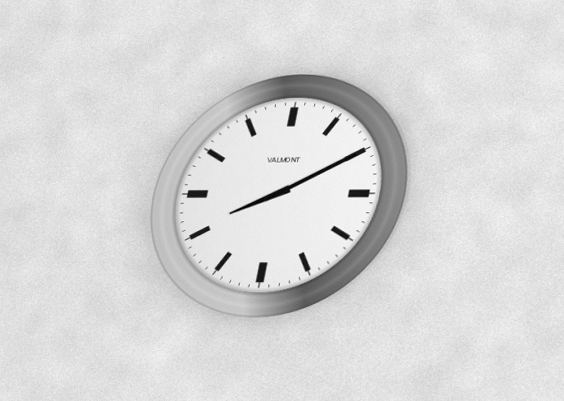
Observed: 8h10
